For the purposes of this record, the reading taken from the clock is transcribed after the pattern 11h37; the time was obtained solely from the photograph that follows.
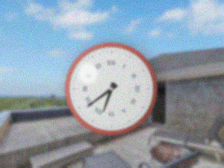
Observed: 6h39
